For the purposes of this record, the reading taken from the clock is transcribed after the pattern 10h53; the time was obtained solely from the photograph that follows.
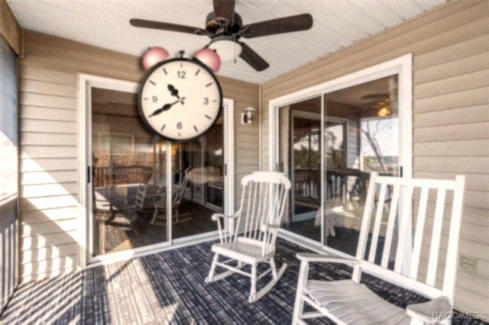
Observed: 10h40
